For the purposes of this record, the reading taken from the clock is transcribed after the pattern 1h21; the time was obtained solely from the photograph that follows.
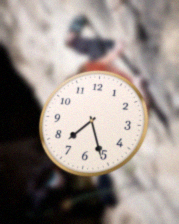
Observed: 7h26
